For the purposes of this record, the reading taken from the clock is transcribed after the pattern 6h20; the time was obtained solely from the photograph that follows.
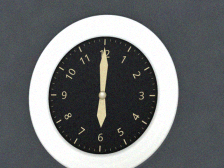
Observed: 6h00
